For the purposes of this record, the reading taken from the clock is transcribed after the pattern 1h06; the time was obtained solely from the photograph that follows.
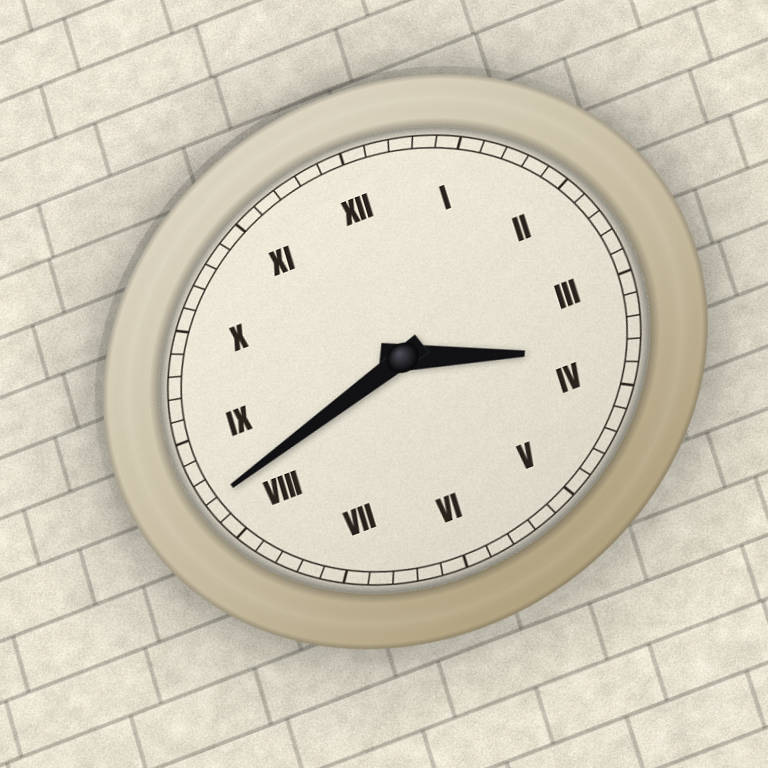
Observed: 3h42
